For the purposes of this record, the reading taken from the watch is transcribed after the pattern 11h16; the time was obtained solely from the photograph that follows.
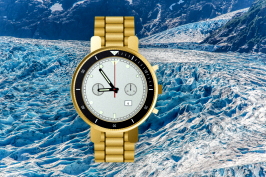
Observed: 8h54
